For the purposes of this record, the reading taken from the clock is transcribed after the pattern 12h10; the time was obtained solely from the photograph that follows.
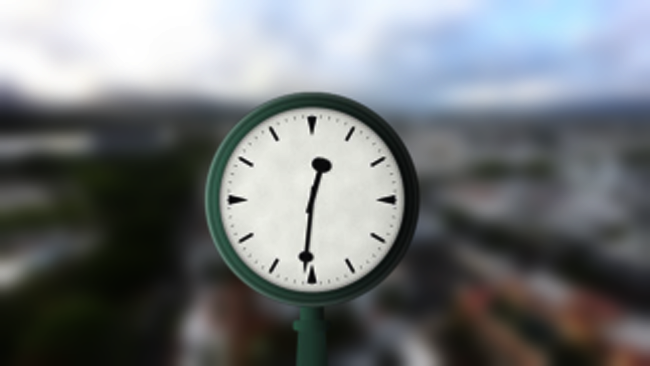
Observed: 12h31
